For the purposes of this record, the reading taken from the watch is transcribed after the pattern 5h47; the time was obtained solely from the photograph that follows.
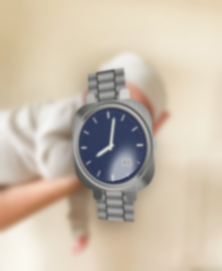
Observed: 8h02
